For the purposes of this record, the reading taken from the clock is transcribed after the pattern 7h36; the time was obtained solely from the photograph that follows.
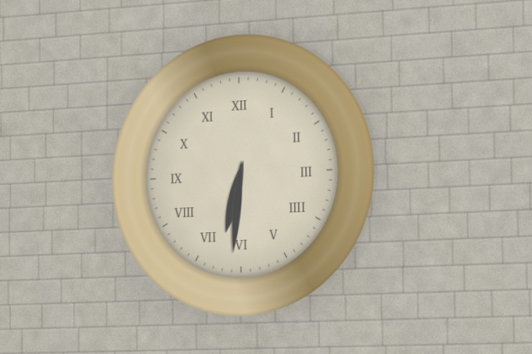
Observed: 6h31
